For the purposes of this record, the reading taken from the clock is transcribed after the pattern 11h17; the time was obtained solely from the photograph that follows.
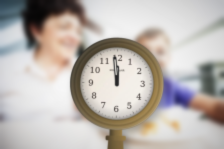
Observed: 11h59
